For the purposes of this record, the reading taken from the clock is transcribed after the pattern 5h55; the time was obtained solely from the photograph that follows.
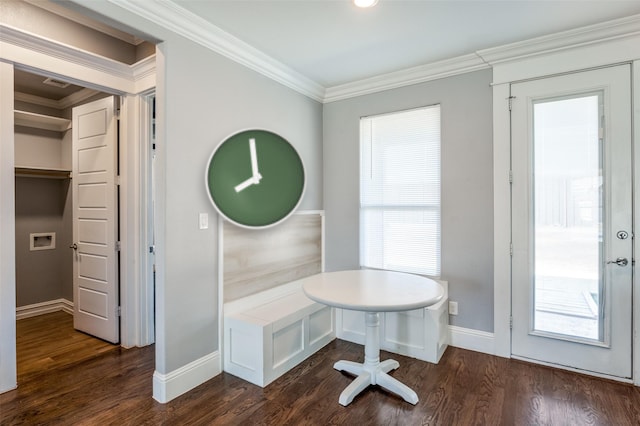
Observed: 7h59
